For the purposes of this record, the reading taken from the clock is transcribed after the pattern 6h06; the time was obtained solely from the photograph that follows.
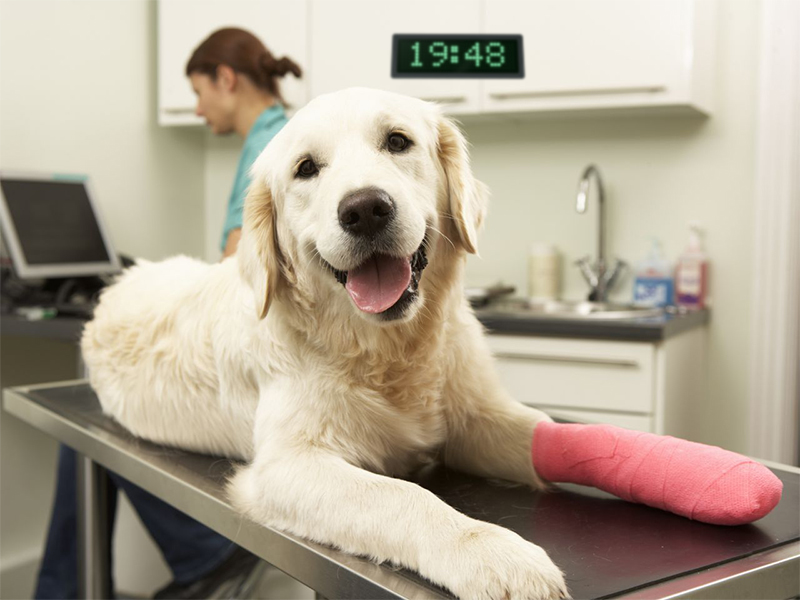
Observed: 19h48
